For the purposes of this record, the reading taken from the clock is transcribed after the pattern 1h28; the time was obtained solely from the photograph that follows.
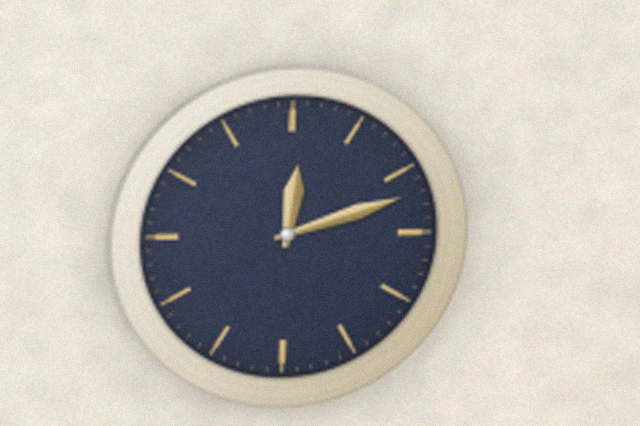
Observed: 12h12
